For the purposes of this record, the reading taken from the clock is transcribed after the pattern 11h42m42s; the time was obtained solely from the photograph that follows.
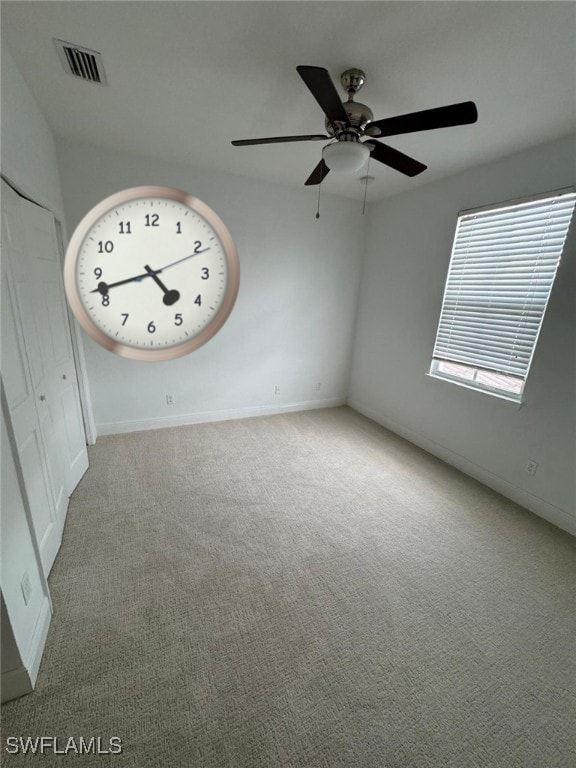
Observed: 4h42m11s
